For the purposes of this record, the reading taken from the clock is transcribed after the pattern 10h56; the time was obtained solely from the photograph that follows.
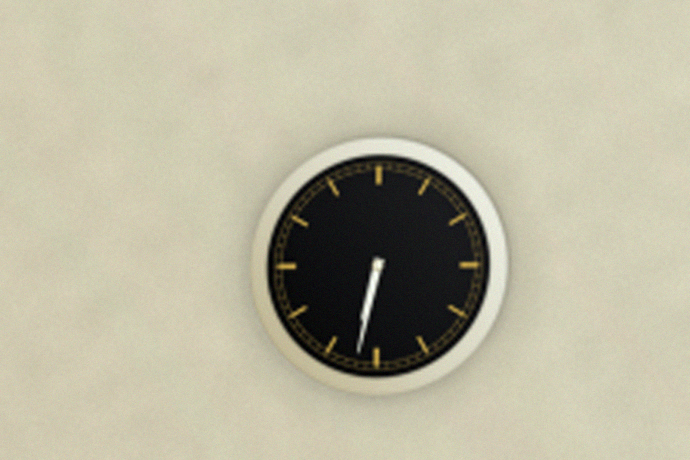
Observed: 6h32
